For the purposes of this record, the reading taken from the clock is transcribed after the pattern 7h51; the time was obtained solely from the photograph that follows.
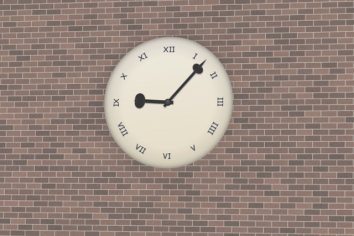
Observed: 9h07
